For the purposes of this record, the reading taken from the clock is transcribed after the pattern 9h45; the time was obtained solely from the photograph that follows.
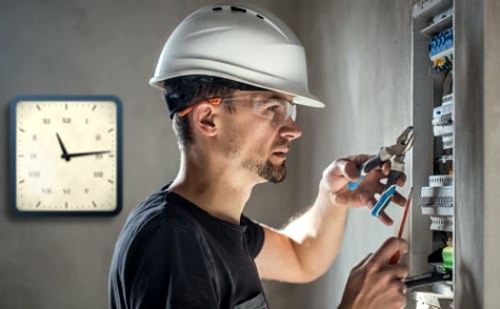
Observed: 11h14
